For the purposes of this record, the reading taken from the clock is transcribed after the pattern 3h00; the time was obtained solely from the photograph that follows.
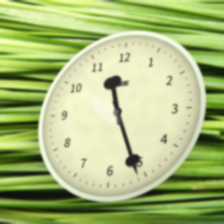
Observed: 11h26
